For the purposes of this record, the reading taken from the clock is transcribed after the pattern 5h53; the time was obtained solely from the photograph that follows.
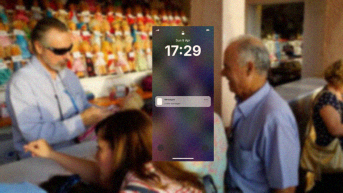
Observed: 17h29
